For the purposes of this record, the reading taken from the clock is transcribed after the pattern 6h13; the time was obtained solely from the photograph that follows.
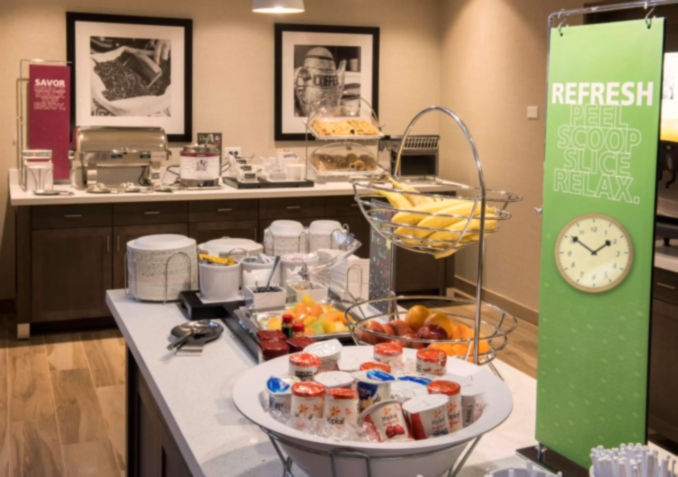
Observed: 1h51
